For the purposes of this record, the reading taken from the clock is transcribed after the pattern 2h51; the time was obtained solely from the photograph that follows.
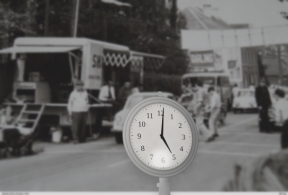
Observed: 5h01
